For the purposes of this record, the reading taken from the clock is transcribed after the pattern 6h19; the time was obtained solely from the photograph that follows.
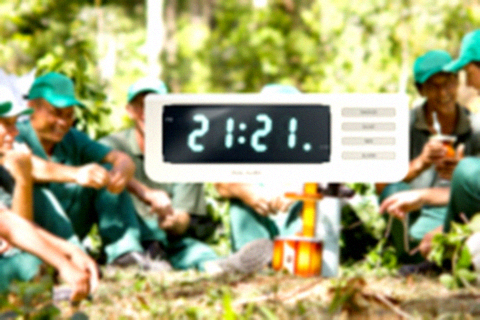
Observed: 21h21
